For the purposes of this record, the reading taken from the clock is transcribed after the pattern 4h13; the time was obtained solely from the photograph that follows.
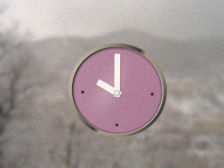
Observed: 10h00
